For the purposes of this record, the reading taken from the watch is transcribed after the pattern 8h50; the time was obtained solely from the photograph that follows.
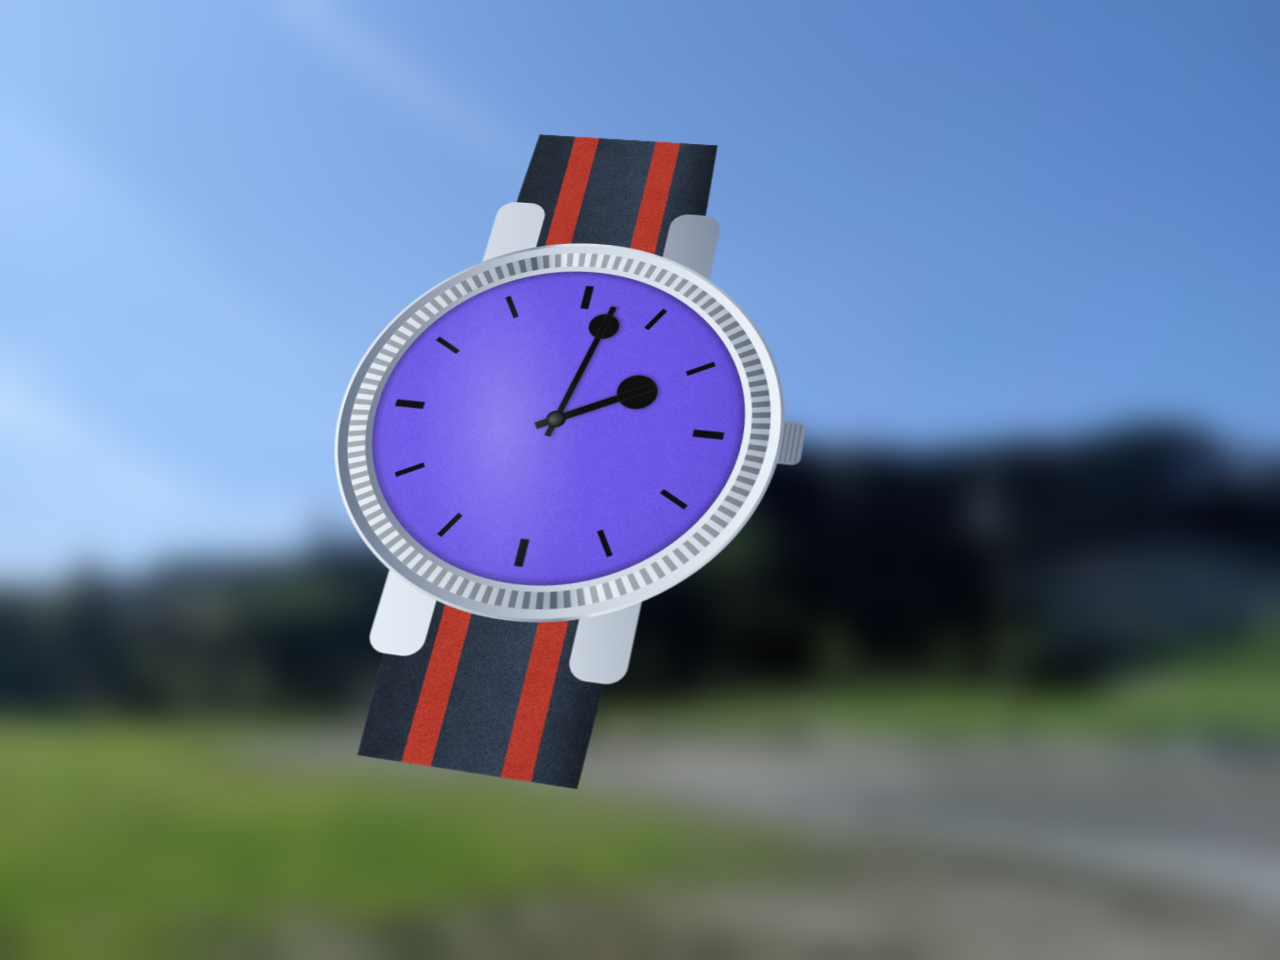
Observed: 2h02
